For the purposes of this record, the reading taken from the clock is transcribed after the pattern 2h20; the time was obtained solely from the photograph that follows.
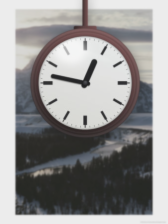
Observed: 12h47
